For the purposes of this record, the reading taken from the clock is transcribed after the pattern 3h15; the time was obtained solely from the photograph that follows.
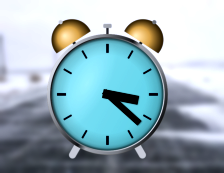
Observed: 3h22
